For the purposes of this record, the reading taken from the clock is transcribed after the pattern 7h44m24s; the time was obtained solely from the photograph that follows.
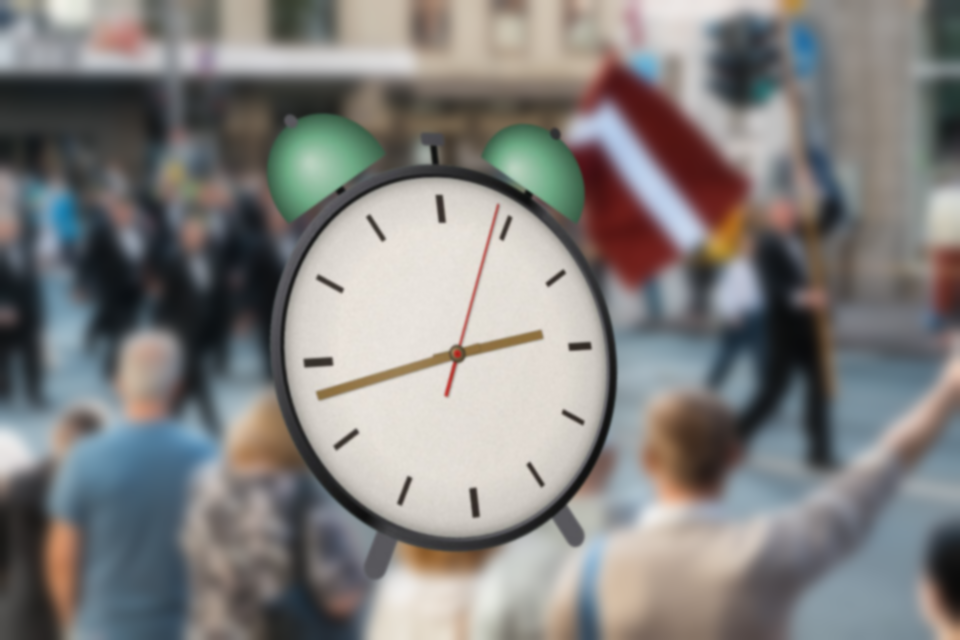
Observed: 2h43m04s
